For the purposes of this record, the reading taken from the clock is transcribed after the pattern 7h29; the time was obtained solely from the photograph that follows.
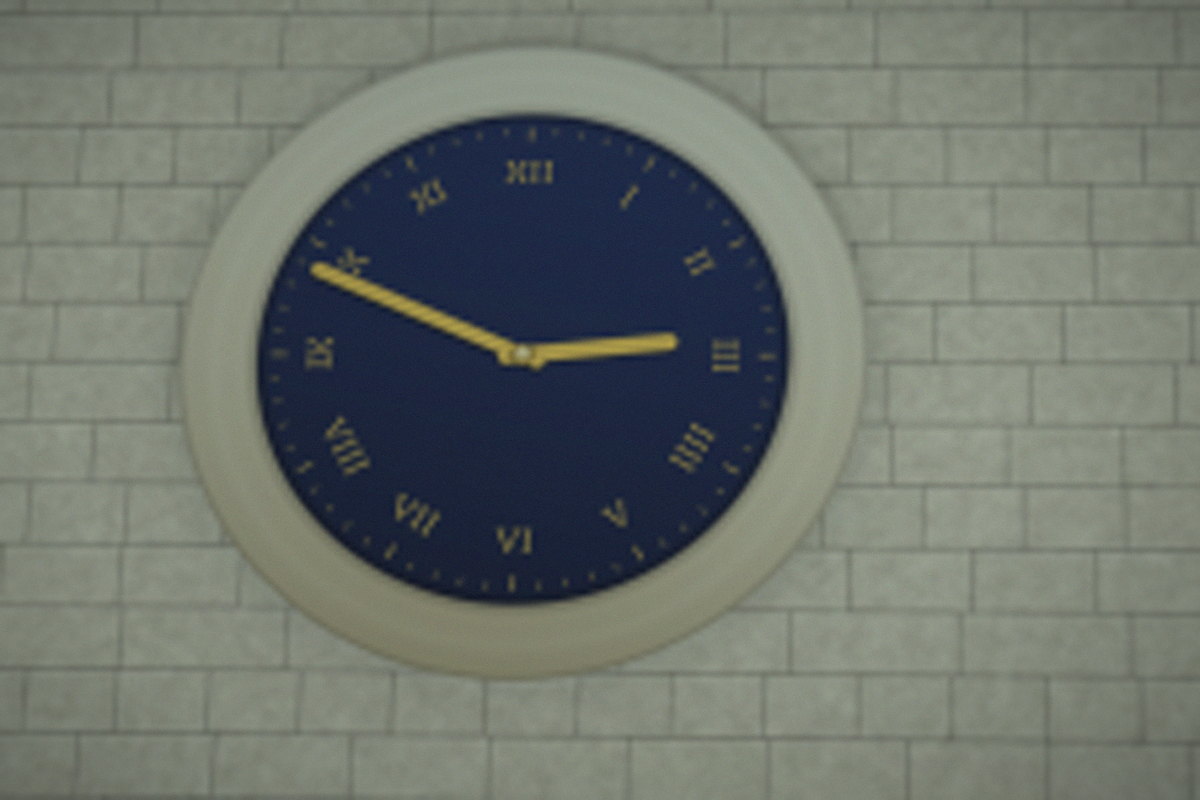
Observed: 2h49
